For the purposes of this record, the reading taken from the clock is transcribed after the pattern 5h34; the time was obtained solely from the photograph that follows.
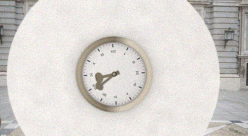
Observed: 8h39
